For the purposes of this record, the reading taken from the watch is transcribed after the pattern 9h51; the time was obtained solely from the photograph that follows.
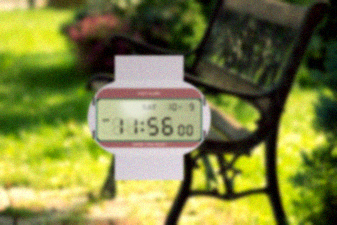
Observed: 11h56
